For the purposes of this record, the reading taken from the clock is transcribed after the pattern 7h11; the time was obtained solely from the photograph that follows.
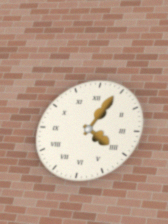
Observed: 4h04
